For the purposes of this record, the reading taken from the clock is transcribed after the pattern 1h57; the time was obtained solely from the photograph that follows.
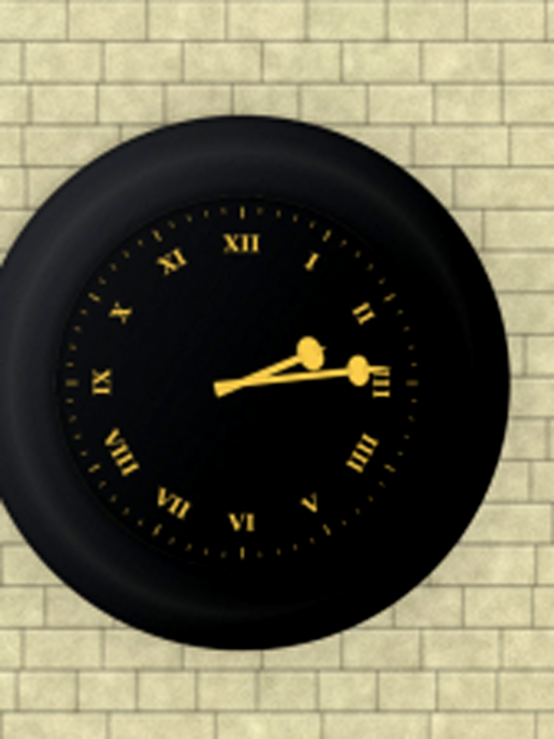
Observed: 2h14
